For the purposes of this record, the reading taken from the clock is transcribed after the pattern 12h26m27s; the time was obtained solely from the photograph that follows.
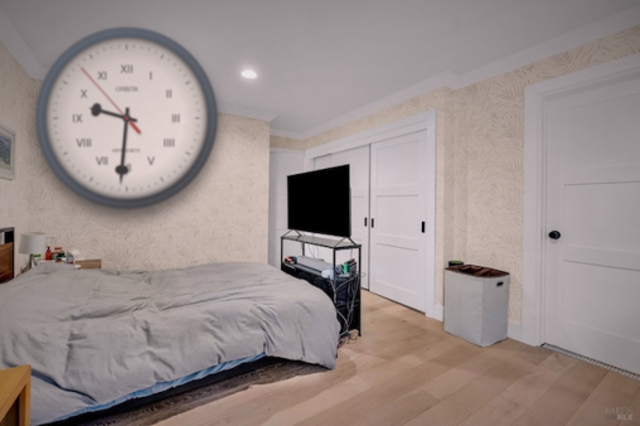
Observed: 9h30m53s
